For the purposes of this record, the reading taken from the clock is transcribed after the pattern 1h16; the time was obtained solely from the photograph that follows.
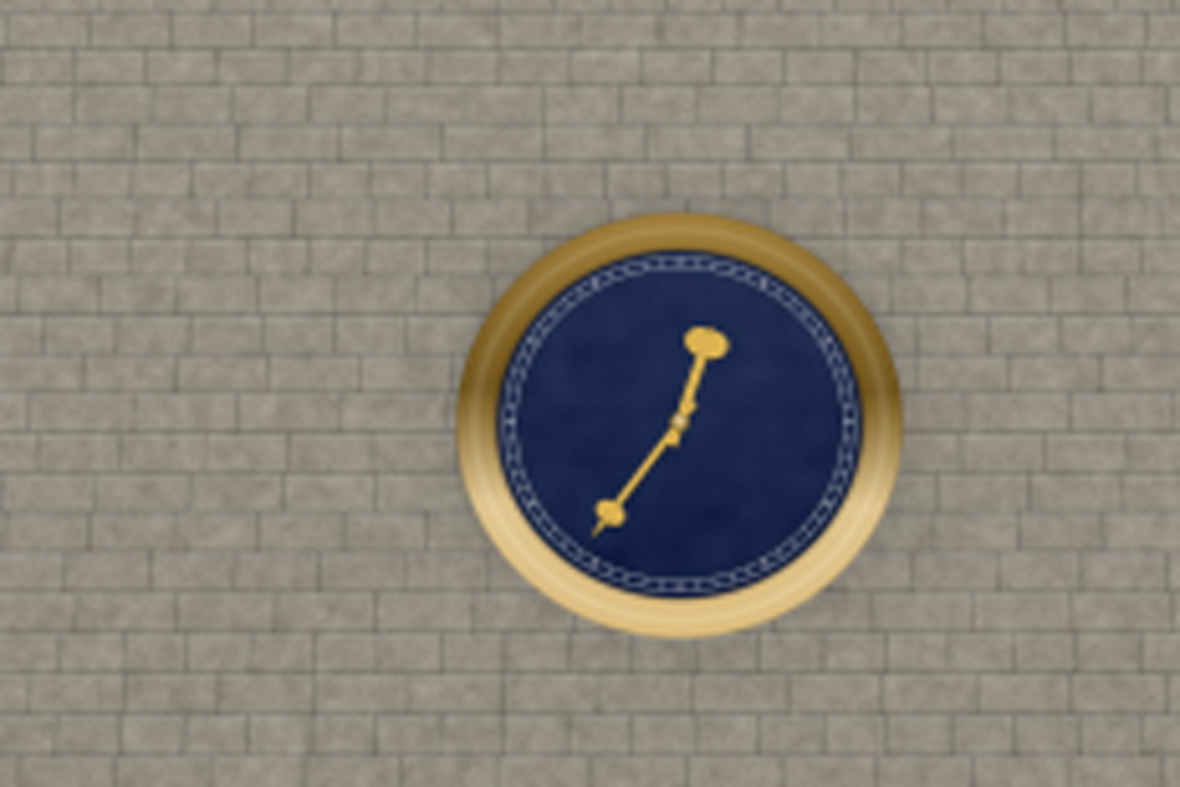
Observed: 12h36
